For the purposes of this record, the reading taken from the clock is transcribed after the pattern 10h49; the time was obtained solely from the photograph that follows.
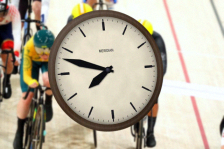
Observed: 7h48
